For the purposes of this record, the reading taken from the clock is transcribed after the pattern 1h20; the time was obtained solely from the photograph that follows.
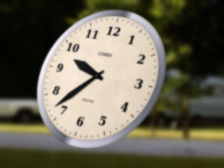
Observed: 9h37
